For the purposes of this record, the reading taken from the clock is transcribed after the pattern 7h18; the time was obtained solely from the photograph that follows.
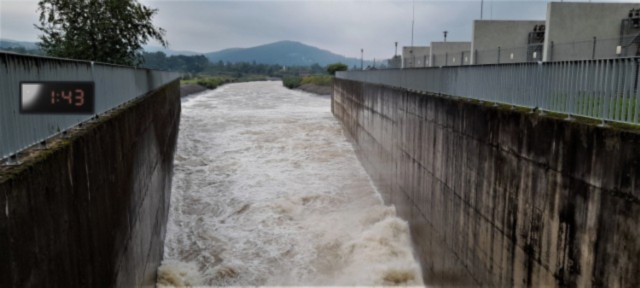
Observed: 1h43
